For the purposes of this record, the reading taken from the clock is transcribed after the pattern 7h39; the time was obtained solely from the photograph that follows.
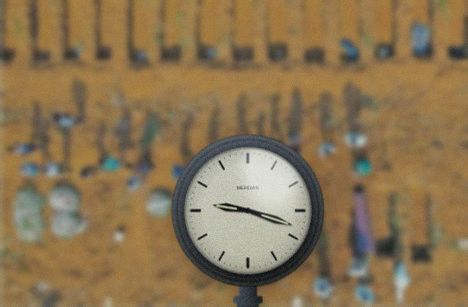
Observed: 9h18
